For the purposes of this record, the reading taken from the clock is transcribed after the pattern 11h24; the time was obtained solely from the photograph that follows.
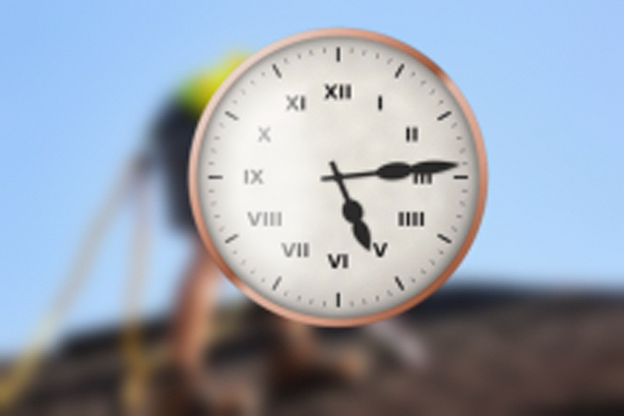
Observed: 5h14
